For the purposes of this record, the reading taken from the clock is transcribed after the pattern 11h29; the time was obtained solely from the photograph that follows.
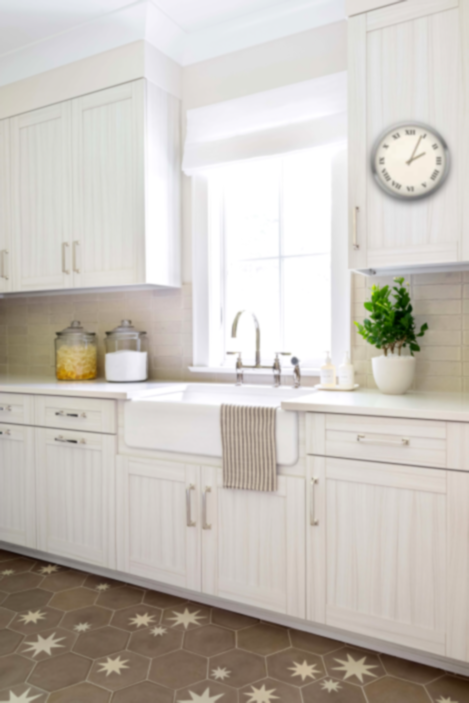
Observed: 2h04
